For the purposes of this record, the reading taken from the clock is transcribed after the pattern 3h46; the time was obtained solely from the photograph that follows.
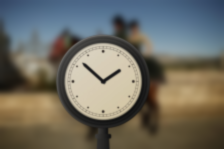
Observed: 1h52
